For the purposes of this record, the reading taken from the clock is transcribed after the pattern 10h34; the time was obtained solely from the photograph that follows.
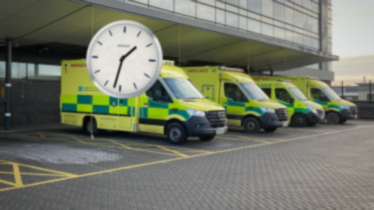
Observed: 1h32
